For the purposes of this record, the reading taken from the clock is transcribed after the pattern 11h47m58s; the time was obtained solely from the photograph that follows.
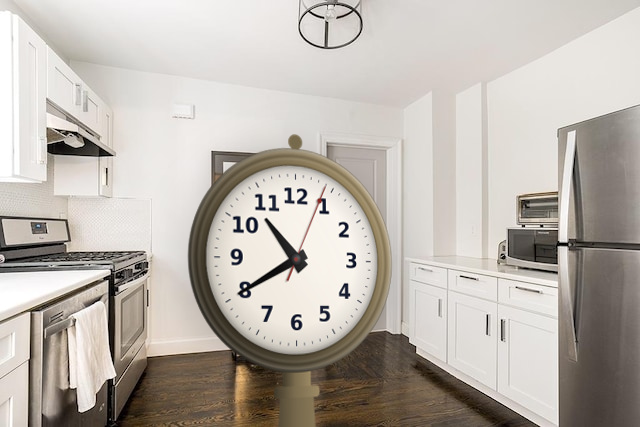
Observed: 10h40m04s
